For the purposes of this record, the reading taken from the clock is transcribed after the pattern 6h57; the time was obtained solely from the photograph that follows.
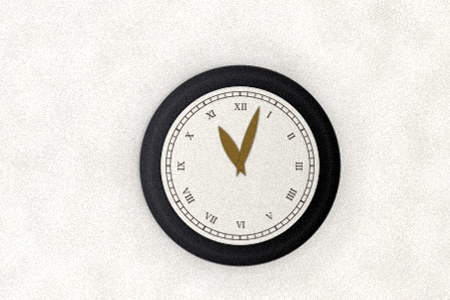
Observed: 11h03
